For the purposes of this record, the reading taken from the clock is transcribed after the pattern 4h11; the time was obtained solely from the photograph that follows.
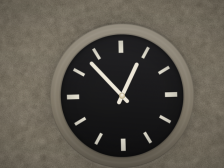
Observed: 12h53
